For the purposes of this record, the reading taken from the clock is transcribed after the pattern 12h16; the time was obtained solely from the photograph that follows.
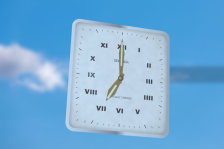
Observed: 7h00
